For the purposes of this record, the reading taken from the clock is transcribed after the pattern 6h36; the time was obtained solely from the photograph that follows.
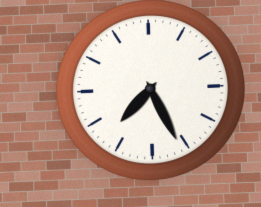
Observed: 7h26
